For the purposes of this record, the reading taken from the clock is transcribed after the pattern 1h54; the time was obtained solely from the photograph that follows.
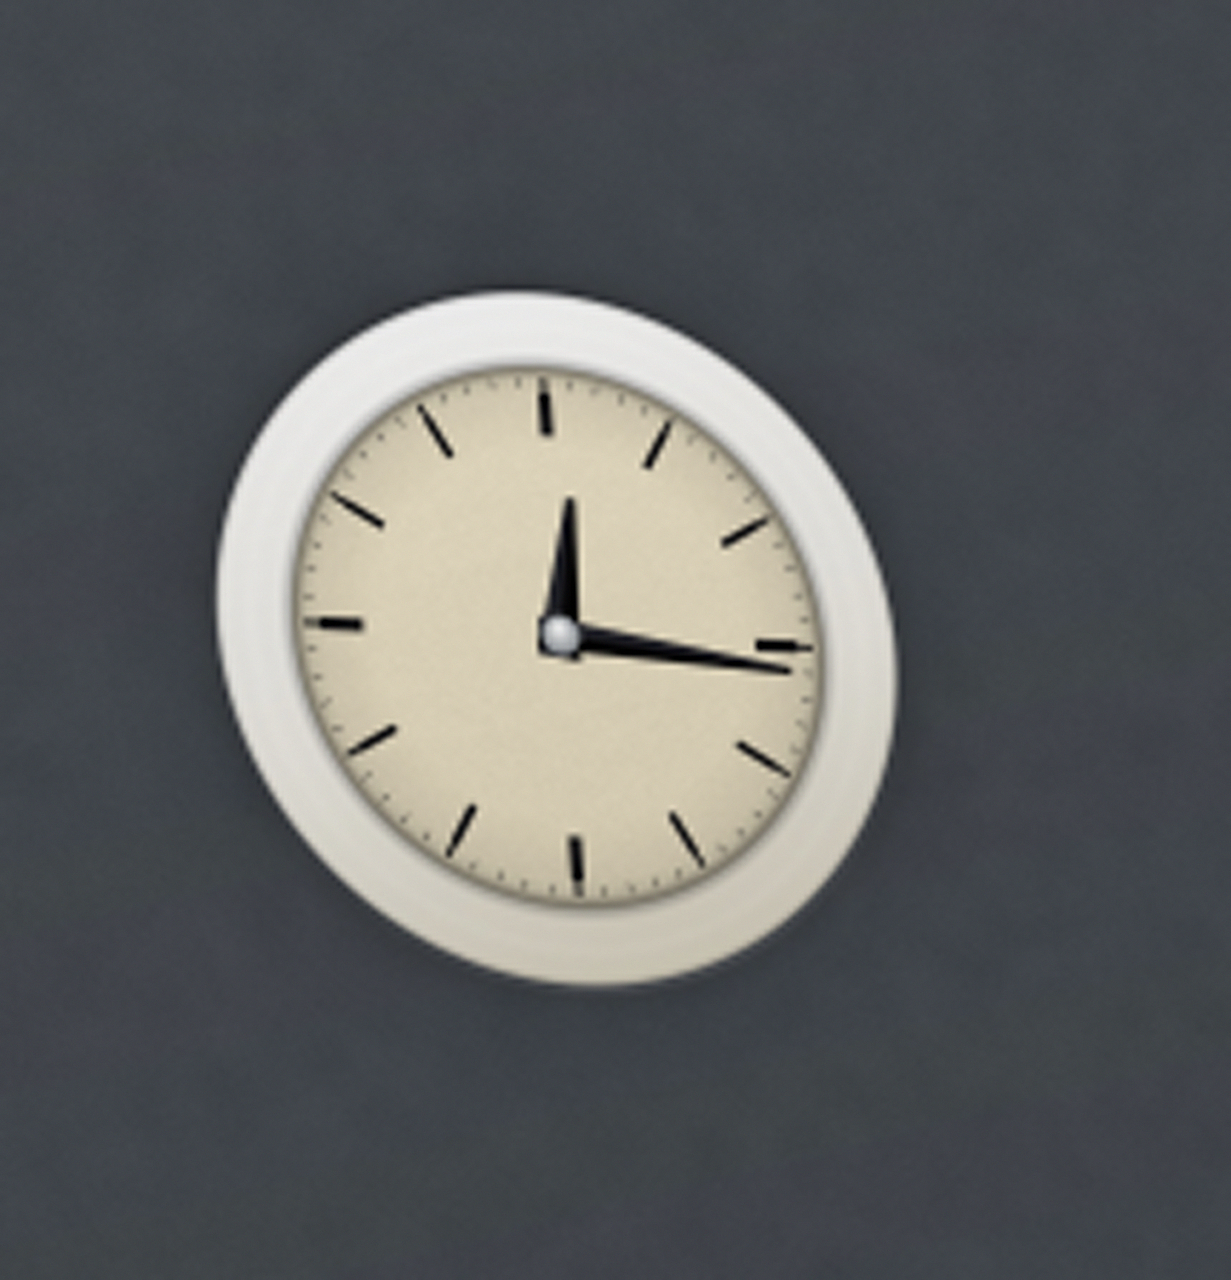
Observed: 12h16
